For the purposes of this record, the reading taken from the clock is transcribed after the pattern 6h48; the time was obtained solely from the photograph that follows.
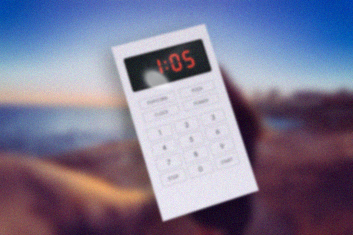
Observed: 1h05
